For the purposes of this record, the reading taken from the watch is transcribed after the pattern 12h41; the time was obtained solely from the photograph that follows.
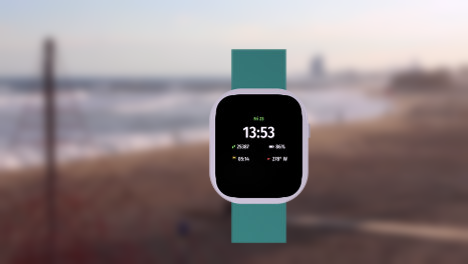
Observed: 13h53
